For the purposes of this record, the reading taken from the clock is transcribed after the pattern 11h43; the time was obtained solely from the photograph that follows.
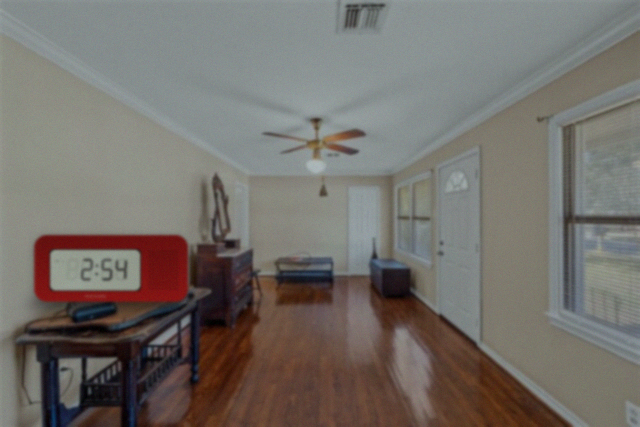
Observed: 2h54
